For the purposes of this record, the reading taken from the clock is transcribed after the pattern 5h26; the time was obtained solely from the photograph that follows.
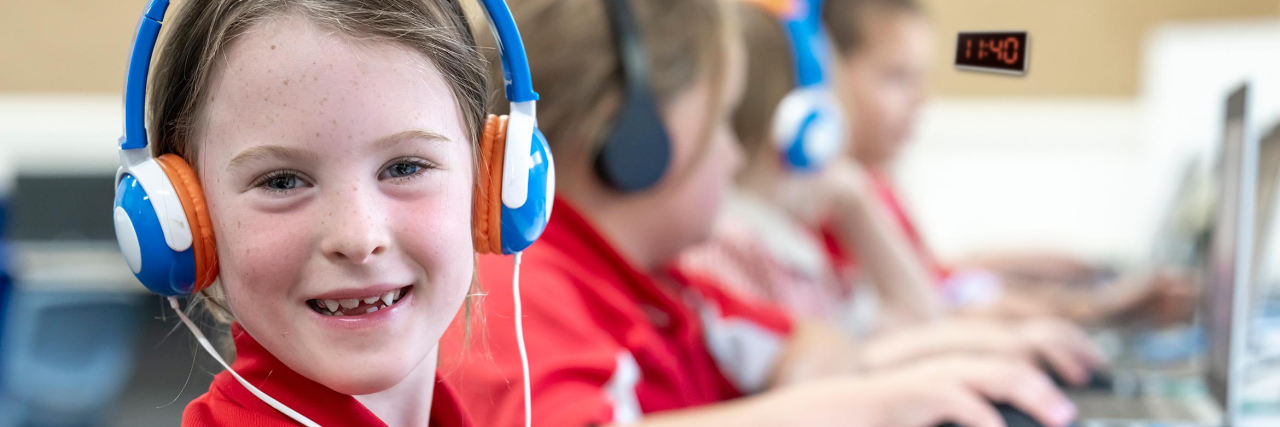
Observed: 11h40
